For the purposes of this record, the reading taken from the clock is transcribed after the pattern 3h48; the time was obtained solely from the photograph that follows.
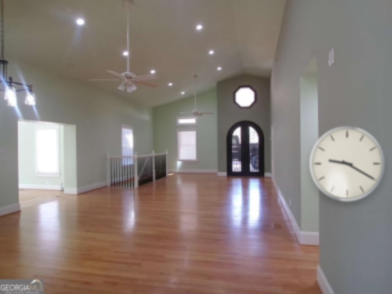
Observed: 9h20
